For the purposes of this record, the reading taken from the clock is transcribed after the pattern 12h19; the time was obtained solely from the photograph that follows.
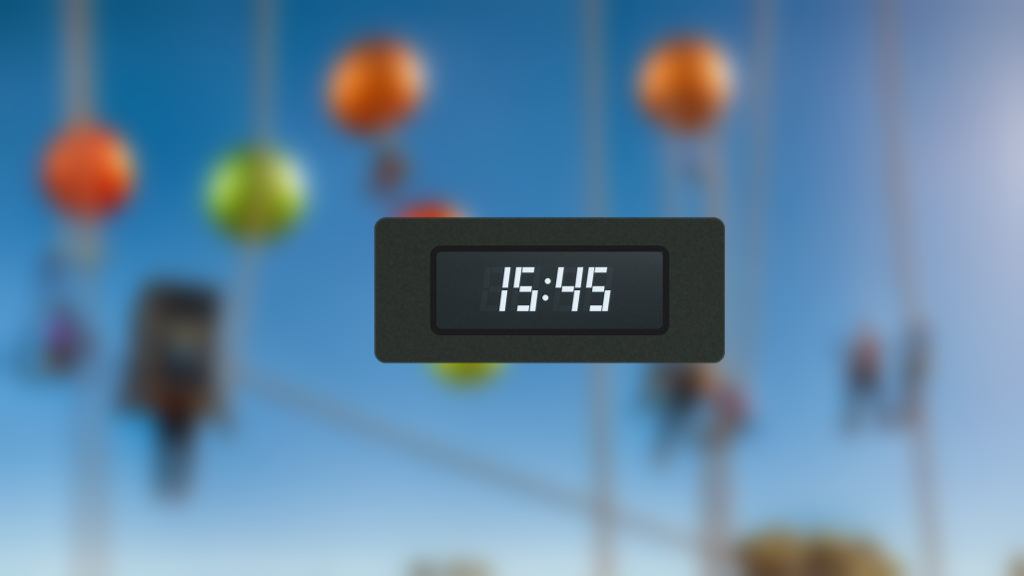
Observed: 15h45
